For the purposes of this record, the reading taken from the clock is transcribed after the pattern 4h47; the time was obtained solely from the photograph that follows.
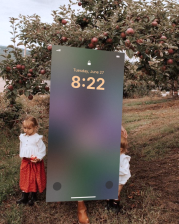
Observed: 8h22
